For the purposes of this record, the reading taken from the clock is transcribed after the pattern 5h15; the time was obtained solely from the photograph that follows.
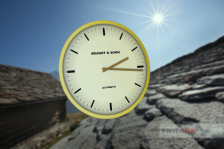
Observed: 2h16
